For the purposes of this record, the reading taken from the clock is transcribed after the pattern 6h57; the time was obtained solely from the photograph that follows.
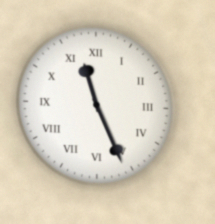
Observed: 11h26
